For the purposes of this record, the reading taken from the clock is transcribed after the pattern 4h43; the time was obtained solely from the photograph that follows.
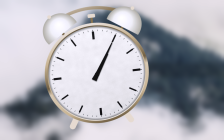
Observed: 1h05
